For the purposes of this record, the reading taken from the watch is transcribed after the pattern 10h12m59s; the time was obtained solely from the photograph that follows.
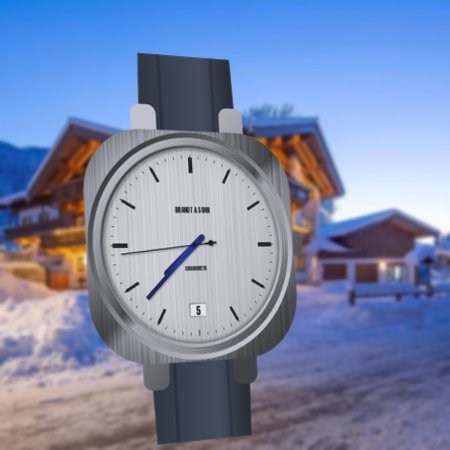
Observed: 7h37m44s
